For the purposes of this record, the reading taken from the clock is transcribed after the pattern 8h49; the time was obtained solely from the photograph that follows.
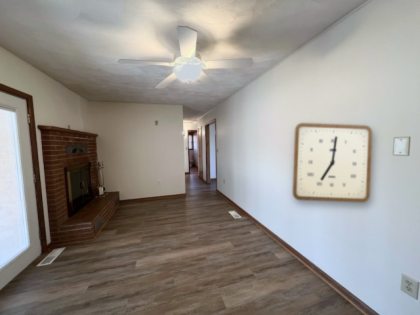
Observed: 7h01
